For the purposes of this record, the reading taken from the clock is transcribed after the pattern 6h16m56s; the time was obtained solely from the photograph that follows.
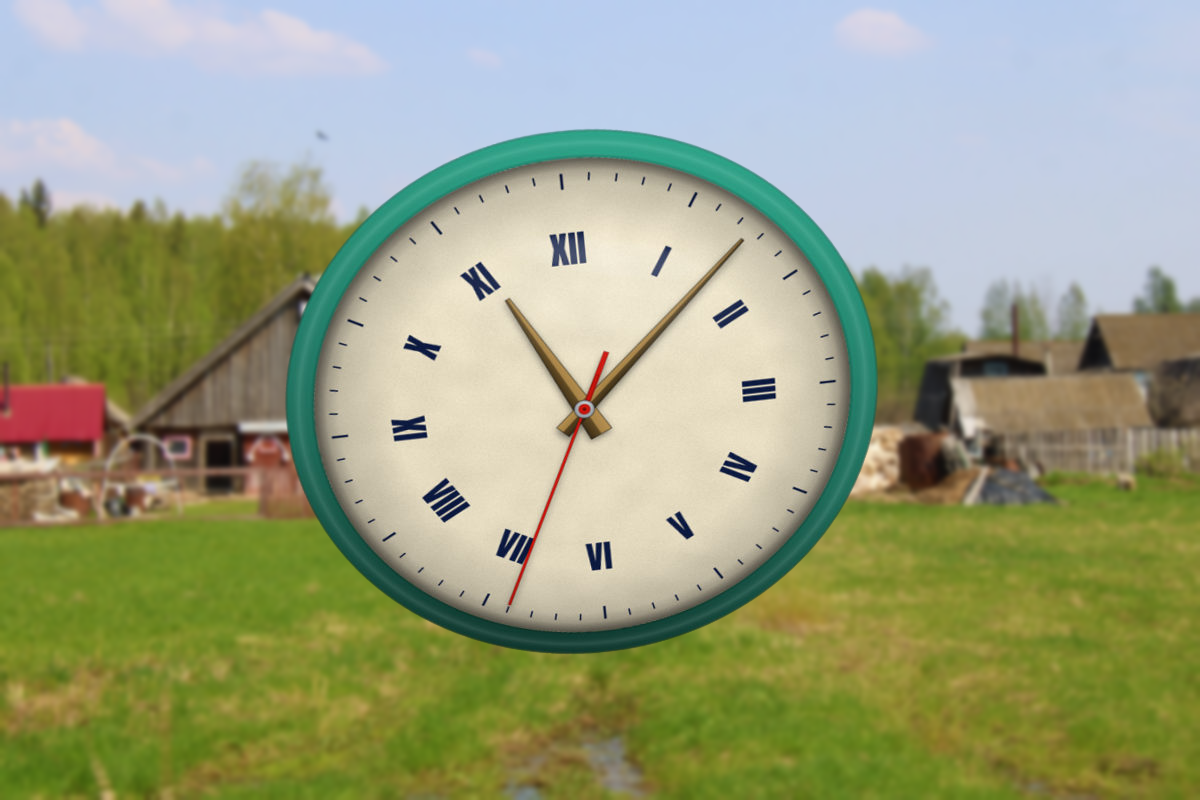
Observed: 11h07m34s
